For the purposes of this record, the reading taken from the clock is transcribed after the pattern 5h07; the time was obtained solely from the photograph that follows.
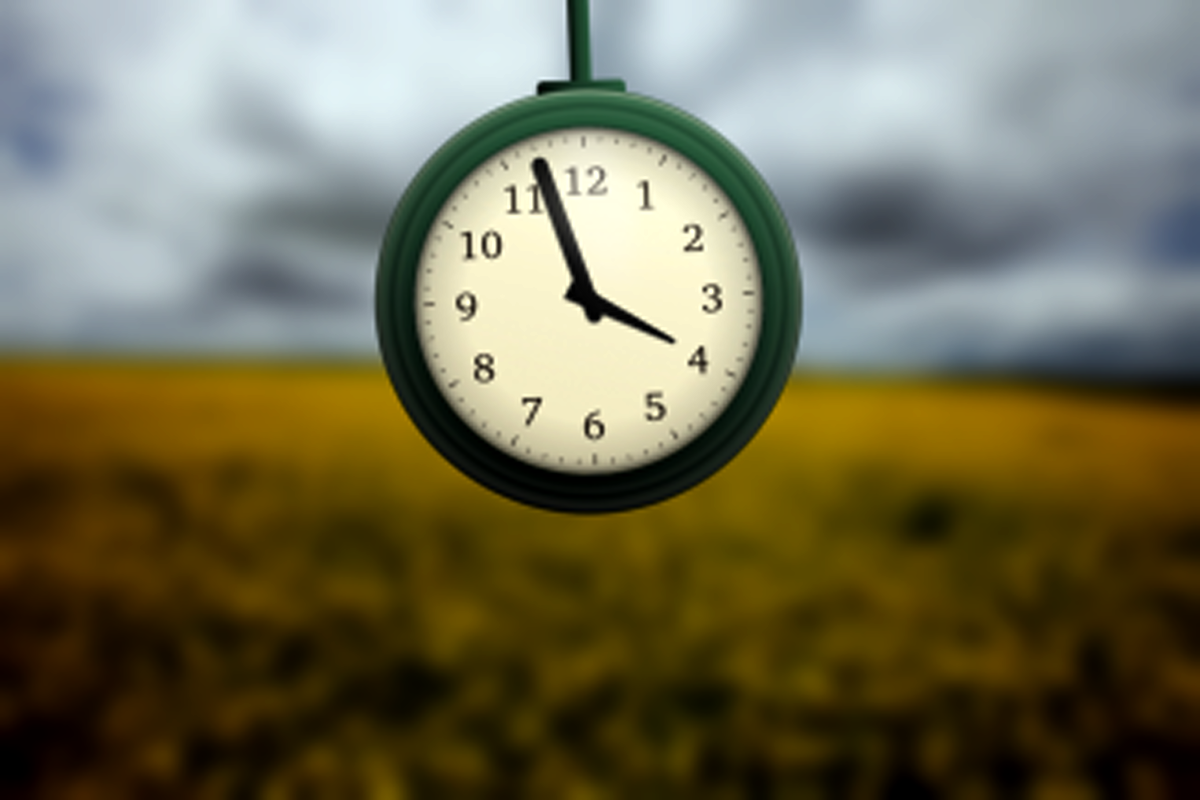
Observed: 3h57
